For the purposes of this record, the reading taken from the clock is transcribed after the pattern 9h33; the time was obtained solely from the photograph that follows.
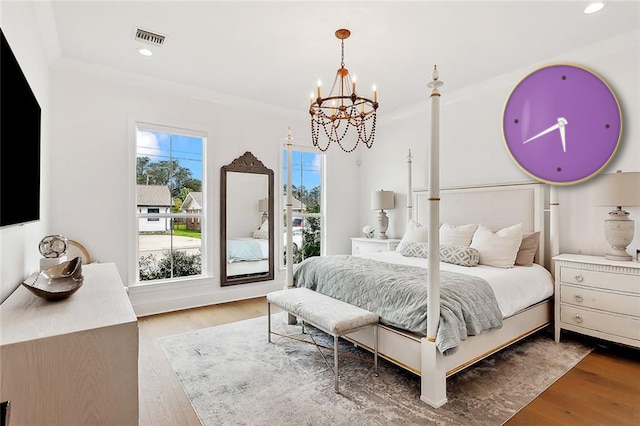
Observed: 5h40
